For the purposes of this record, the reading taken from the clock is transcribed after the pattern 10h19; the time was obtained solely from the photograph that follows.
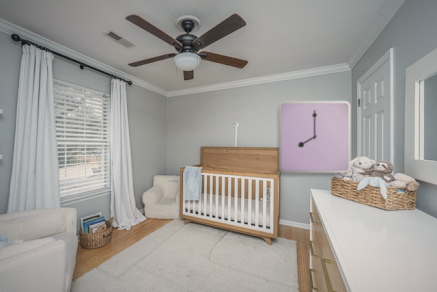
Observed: 8h00
